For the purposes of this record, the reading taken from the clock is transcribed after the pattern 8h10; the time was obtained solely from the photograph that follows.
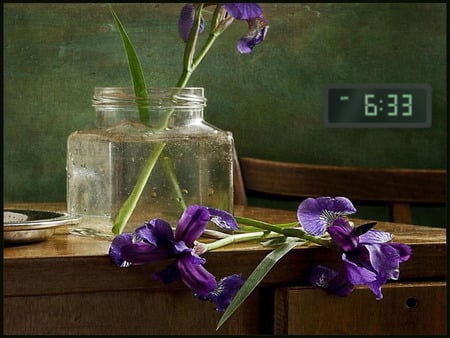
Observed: 6h33
